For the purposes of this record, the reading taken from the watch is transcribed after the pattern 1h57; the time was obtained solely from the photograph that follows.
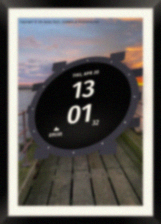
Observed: 13h01
